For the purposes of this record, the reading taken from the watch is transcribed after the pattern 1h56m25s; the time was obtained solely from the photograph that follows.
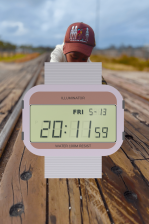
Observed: 20h11m59s
